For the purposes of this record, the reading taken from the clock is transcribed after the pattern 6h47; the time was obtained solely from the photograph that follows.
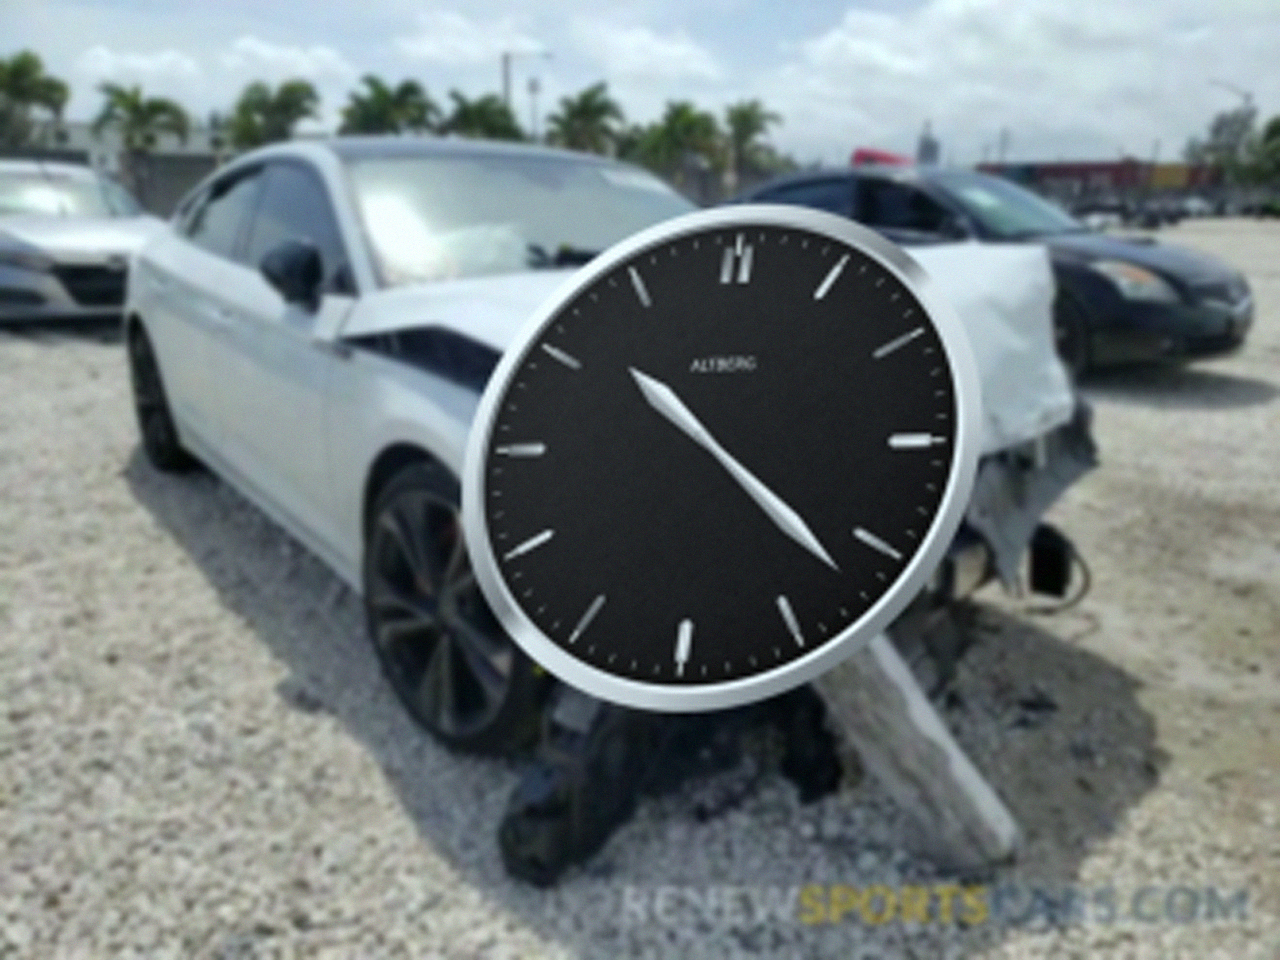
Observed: 10h22
